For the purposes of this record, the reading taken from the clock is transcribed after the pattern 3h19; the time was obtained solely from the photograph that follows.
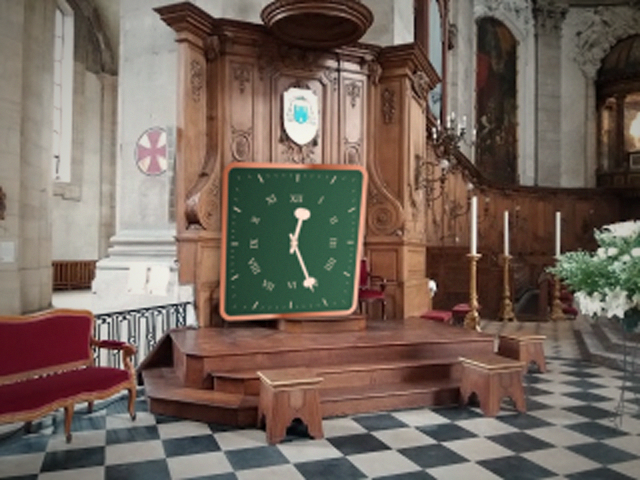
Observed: 12h26
